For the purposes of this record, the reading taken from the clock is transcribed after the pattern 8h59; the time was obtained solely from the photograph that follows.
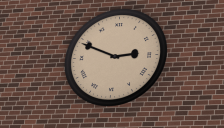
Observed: 2h49
